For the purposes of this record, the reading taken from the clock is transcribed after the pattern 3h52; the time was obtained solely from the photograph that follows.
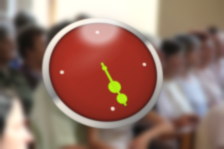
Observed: 5h27
